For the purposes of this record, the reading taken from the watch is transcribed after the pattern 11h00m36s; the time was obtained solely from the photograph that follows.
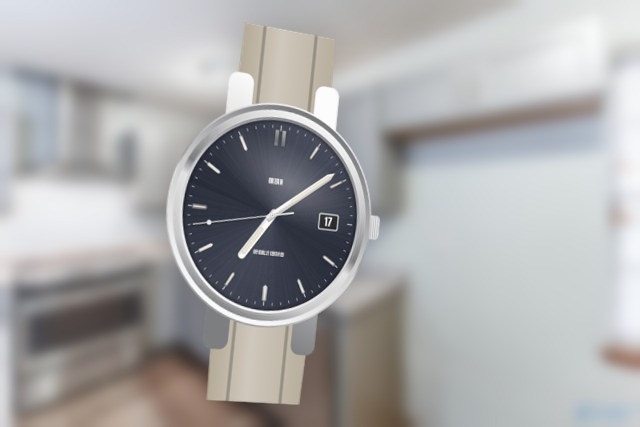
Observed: 7h08m43s
